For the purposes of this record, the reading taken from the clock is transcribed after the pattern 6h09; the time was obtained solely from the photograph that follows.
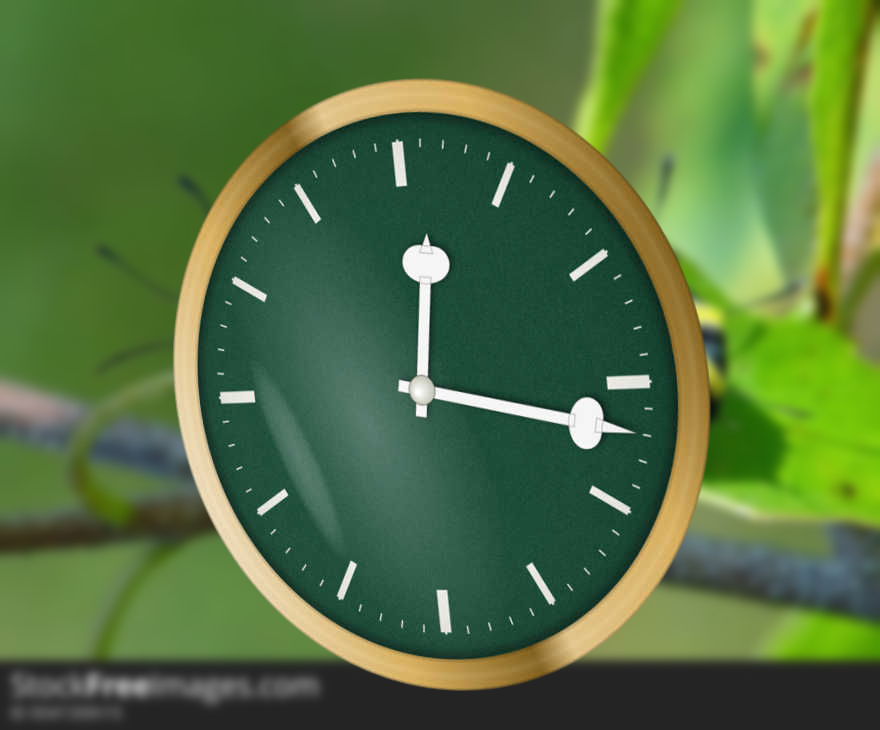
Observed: 12h17
